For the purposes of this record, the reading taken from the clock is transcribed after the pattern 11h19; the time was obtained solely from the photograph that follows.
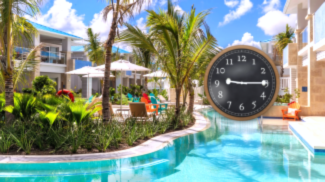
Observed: 9h15
